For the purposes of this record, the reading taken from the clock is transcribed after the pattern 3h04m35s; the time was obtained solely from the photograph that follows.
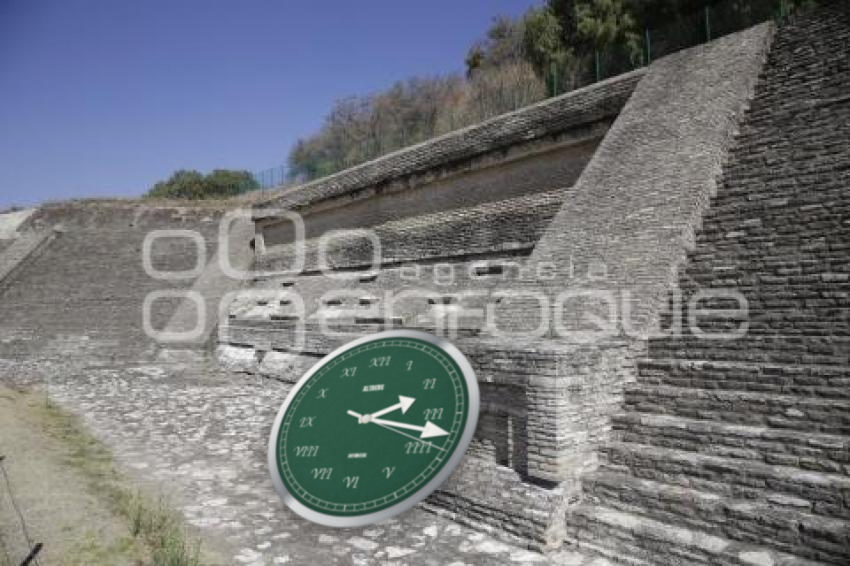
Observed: 2h17m19s
